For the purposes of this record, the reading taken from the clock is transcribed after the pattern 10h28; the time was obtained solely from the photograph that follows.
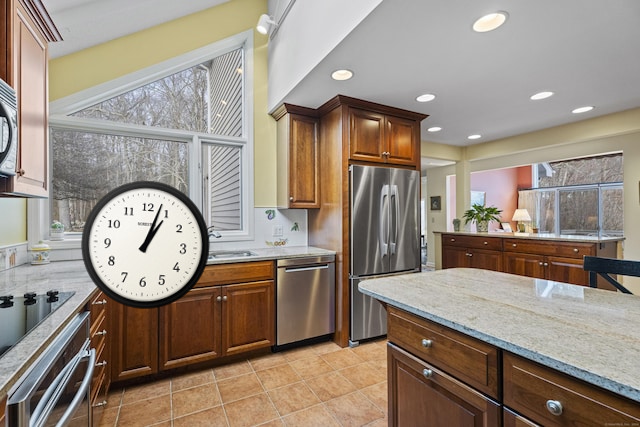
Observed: 1h03
